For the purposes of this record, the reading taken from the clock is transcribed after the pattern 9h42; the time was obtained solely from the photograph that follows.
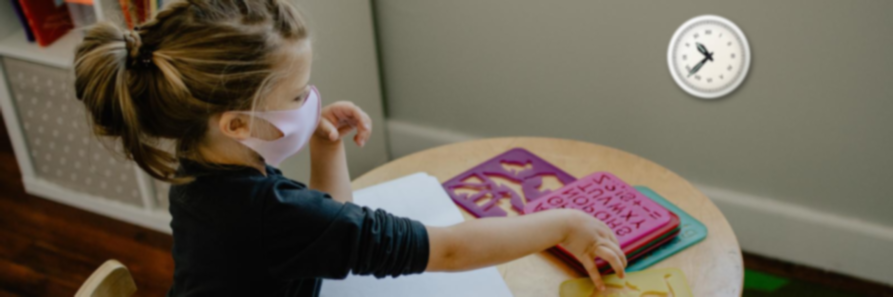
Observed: 10h38
